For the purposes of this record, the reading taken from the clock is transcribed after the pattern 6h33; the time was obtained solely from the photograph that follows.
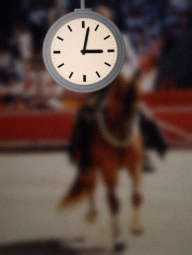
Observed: 3h02
